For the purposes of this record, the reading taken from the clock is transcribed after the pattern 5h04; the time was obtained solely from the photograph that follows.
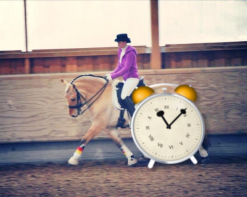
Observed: 11h08
